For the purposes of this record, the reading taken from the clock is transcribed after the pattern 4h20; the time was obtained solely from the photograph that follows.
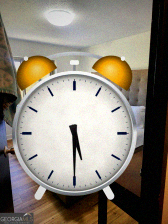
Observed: 5h30
